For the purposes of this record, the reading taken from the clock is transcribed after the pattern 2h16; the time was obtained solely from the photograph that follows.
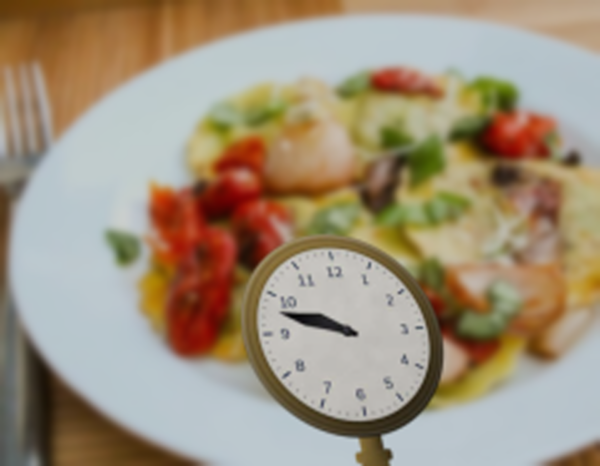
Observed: 9h48
